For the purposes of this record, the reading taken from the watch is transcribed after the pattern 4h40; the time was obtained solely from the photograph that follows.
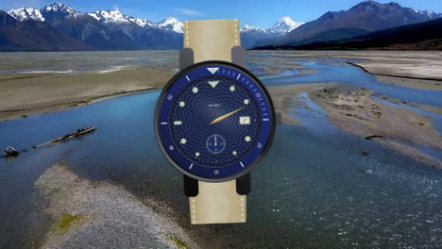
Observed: 2h11
